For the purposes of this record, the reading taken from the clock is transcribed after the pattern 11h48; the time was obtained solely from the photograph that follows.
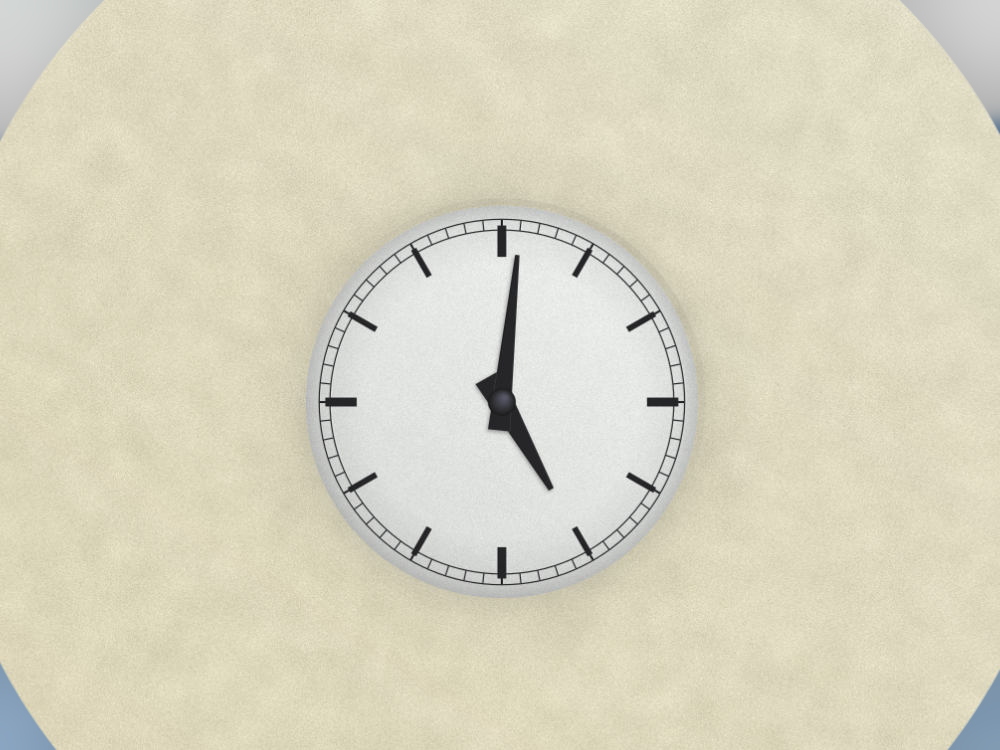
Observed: 5h01
